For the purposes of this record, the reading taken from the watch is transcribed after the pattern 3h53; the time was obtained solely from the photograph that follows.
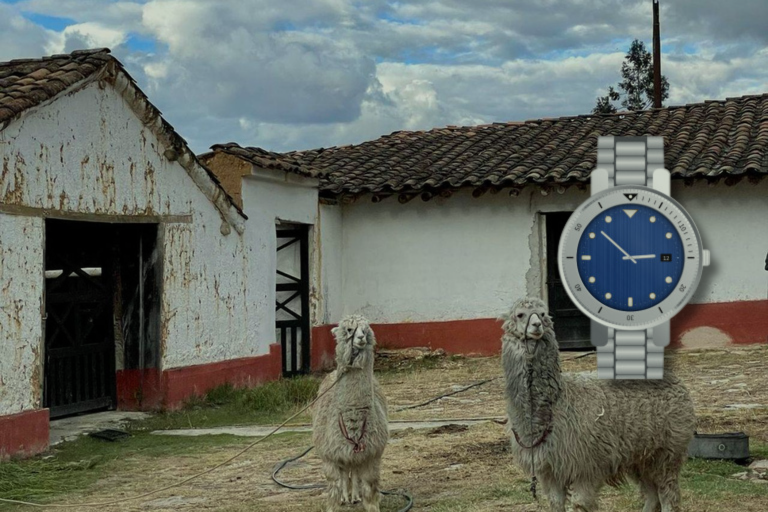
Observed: 2h52
